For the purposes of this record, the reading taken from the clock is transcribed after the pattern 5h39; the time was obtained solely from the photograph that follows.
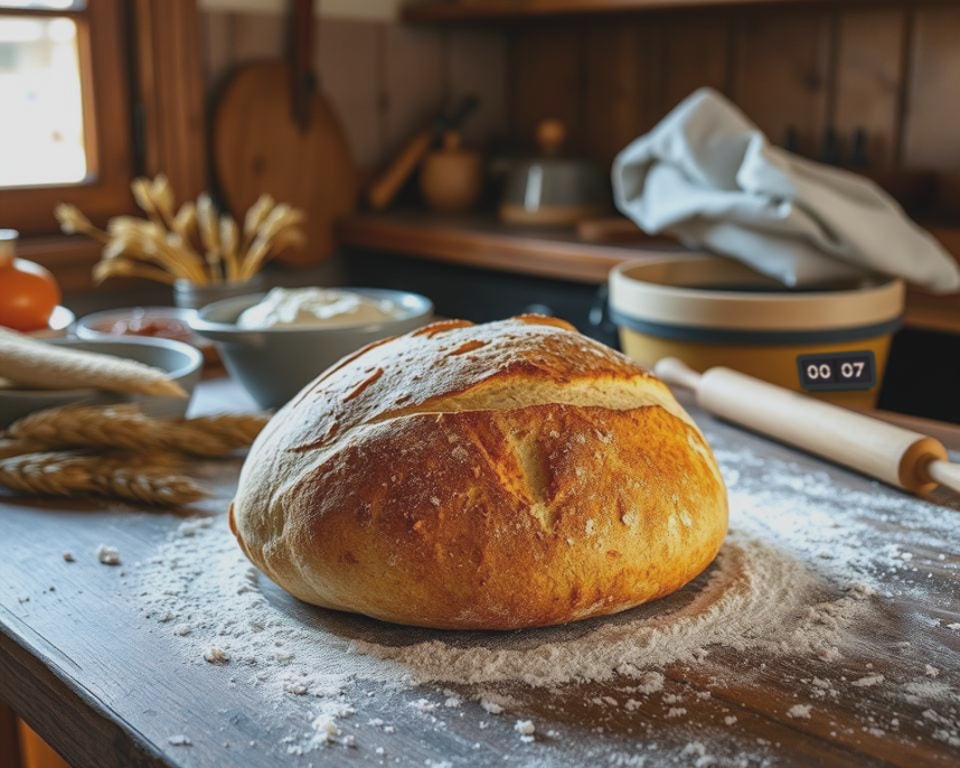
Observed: 0h07
